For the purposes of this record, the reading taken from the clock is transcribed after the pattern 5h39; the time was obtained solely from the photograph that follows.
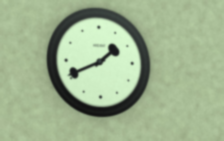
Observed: 1h41
